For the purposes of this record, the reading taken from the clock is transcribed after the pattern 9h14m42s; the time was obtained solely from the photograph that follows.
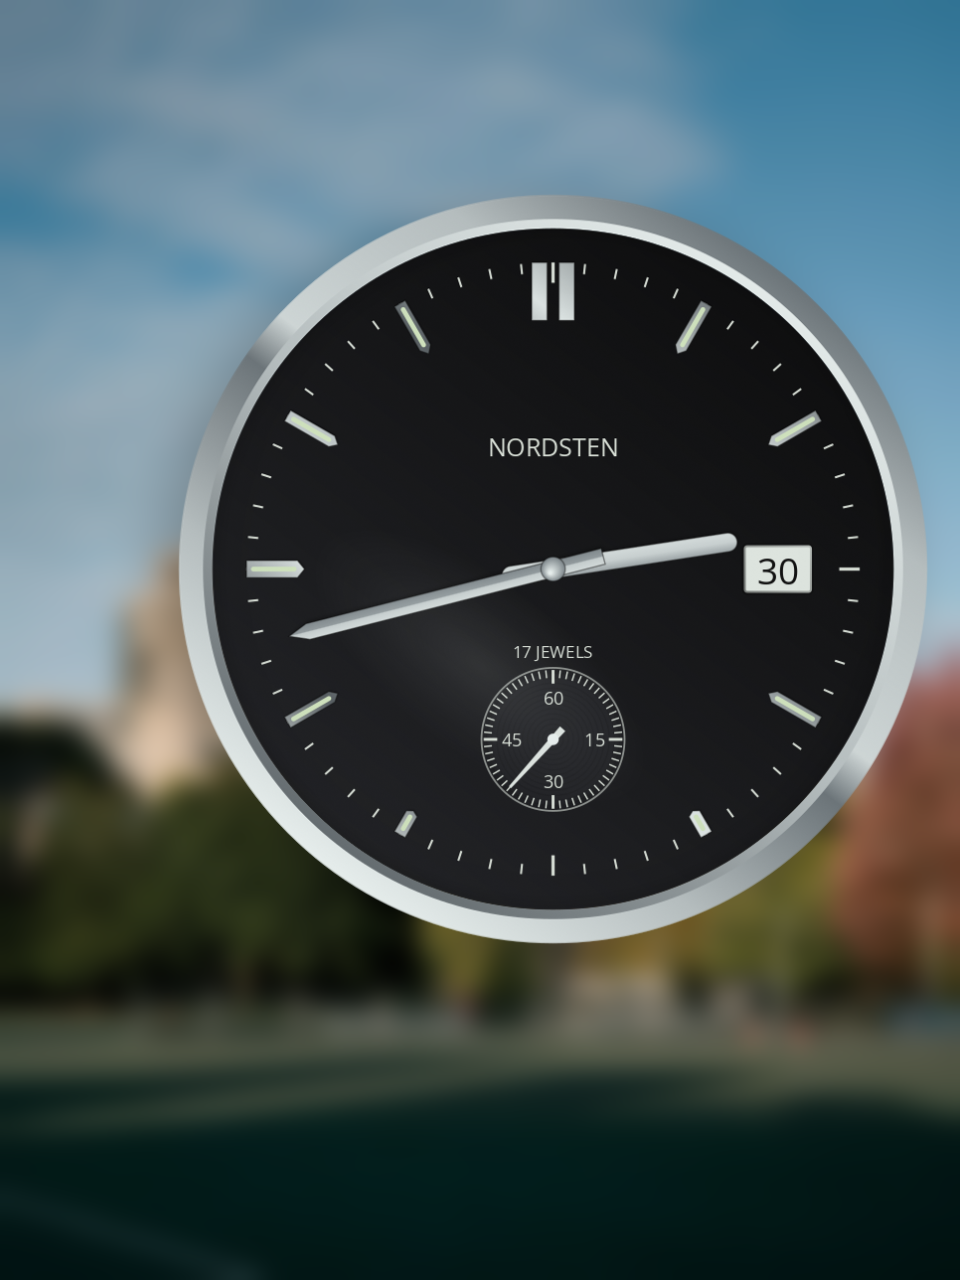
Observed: 2h42m37s
